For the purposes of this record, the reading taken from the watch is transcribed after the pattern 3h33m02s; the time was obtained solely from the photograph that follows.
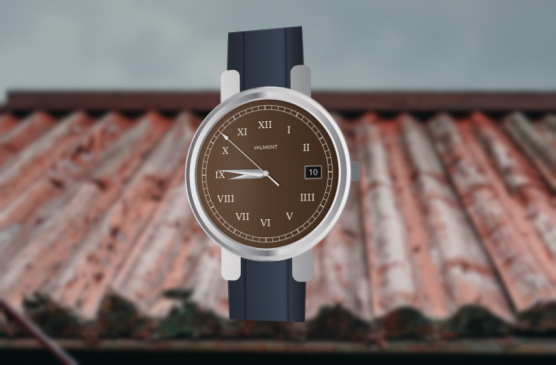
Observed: 8h45m52s
